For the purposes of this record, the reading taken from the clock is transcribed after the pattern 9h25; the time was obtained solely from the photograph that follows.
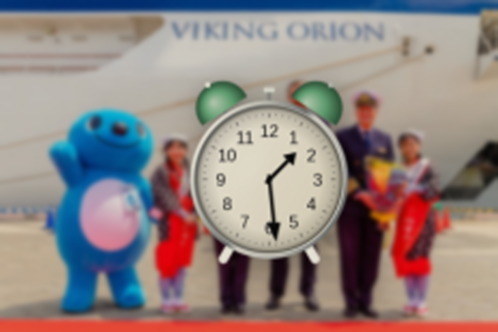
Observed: 1h29
